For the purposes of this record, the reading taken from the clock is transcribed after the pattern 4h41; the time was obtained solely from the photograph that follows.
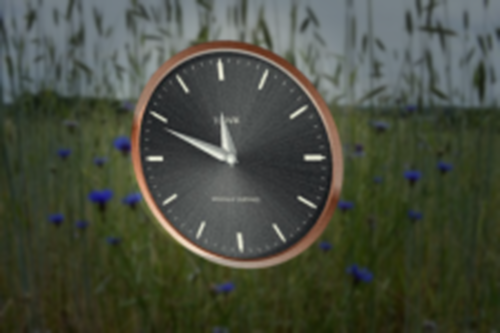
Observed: 11h49
